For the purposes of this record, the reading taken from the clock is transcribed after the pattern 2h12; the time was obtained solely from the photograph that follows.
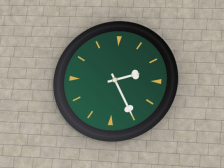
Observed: 2h25
